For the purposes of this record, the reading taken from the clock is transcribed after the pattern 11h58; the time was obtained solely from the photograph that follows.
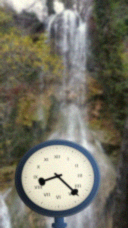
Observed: 8h23
